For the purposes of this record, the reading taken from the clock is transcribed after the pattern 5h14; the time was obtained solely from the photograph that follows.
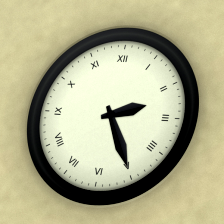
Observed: 2h25
